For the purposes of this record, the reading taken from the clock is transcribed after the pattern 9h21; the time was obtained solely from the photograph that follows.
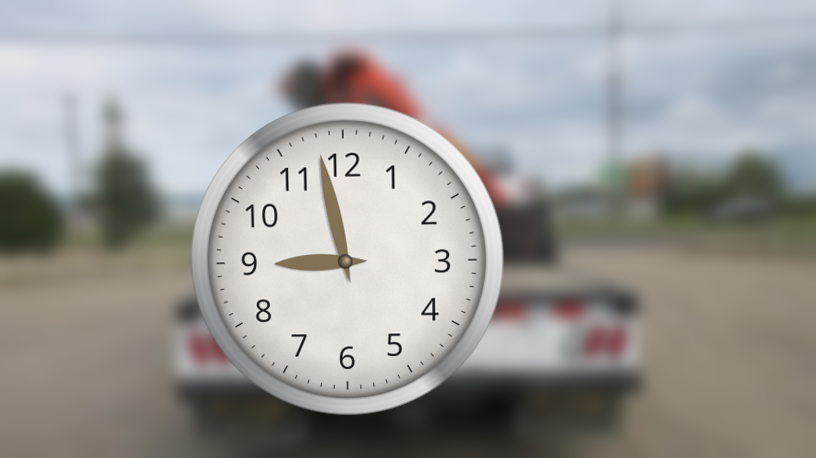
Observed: 8h58
